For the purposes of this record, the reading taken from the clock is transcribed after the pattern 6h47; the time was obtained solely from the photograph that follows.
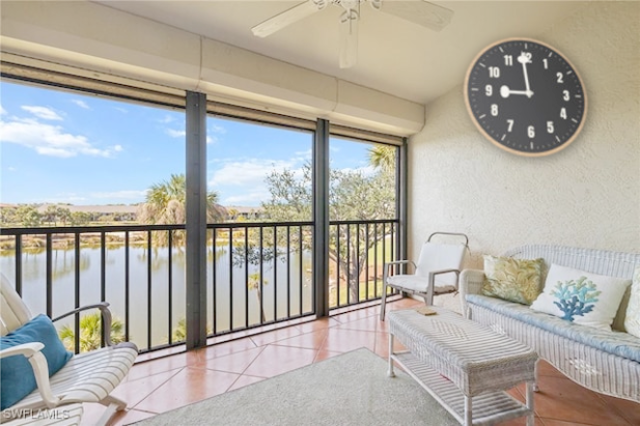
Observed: 8h59
